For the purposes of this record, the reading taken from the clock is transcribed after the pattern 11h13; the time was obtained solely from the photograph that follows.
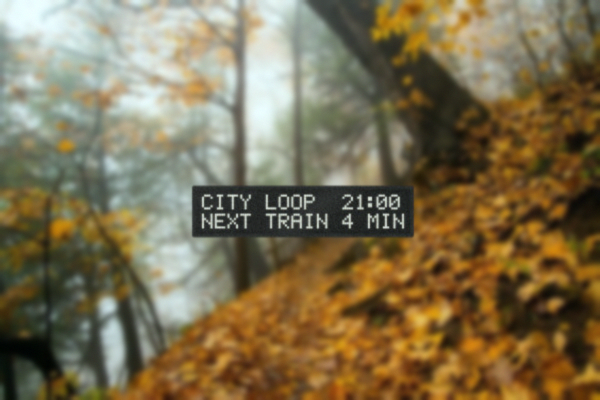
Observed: 21h00
